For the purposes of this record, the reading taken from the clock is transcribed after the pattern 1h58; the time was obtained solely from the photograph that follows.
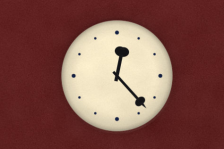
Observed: 12h23
